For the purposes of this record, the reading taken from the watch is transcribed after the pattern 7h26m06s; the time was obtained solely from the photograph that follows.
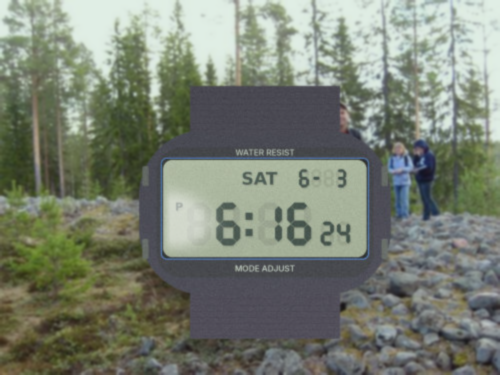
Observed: 6h16m24s
